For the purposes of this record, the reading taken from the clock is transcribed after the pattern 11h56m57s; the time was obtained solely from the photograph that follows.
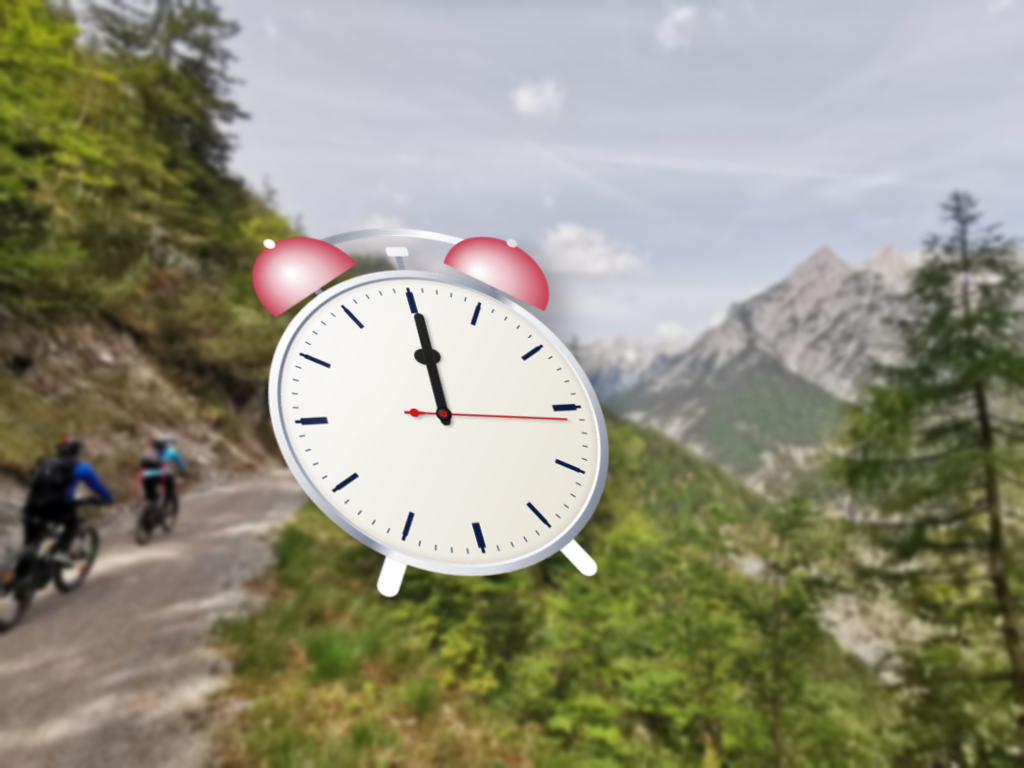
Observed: 12h00m16s
